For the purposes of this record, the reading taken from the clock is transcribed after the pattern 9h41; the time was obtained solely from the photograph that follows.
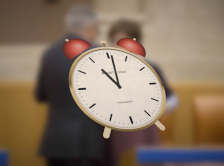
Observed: 11h01
